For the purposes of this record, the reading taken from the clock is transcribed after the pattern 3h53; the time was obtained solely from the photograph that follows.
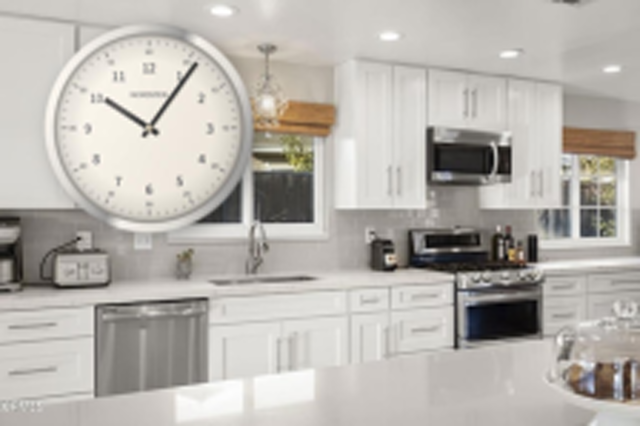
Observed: 10h06
